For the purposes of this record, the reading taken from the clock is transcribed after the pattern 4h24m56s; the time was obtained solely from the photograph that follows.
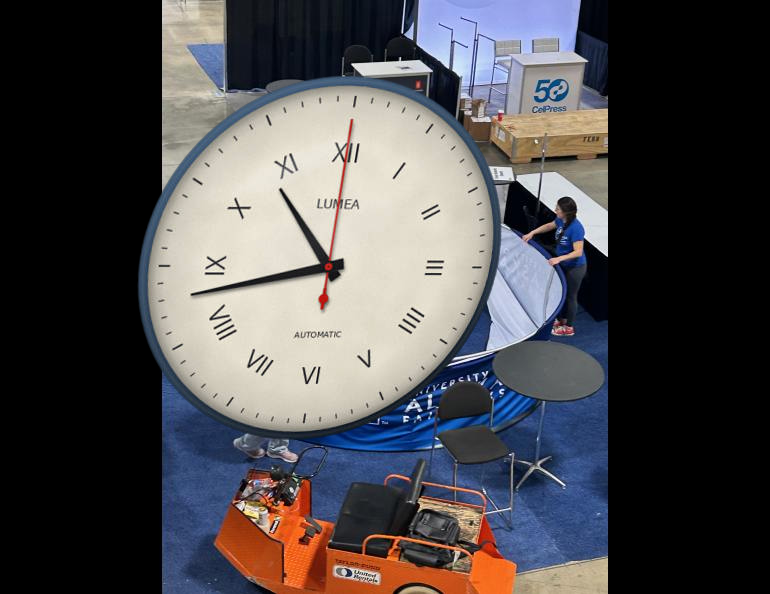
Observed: 10h43m00s
